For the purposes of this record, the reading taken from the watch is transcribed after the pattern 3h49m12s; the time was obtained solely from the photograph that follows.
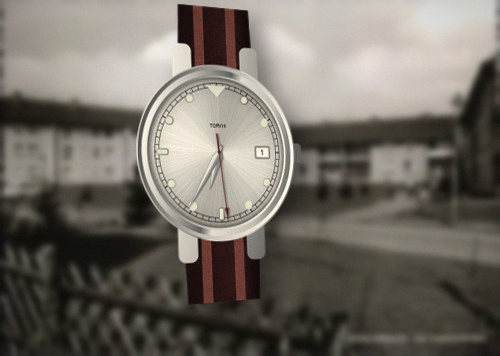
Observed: 6h35m29s
